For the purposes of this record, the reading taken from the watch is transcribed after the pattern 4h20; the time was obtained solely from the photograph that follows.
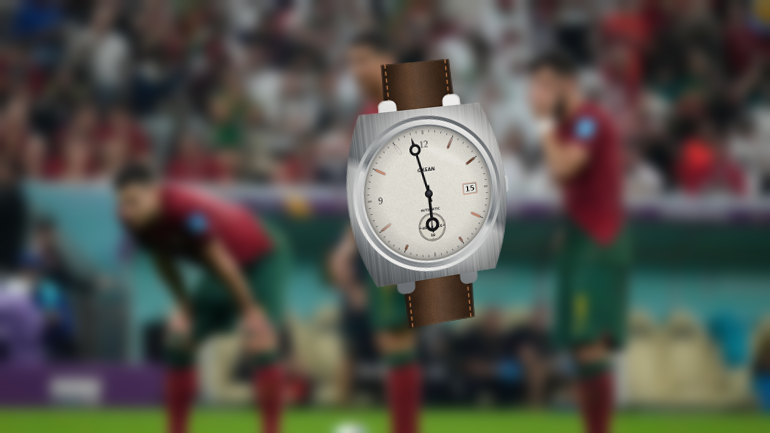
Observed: 5h58
